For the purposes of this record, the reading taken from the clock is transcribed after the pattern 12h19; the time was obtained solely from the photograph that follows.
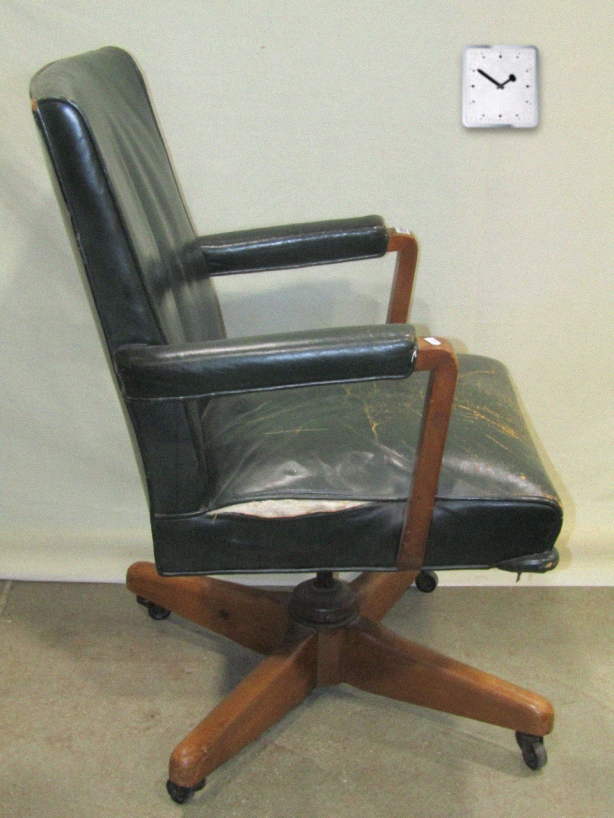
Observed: 1h51
